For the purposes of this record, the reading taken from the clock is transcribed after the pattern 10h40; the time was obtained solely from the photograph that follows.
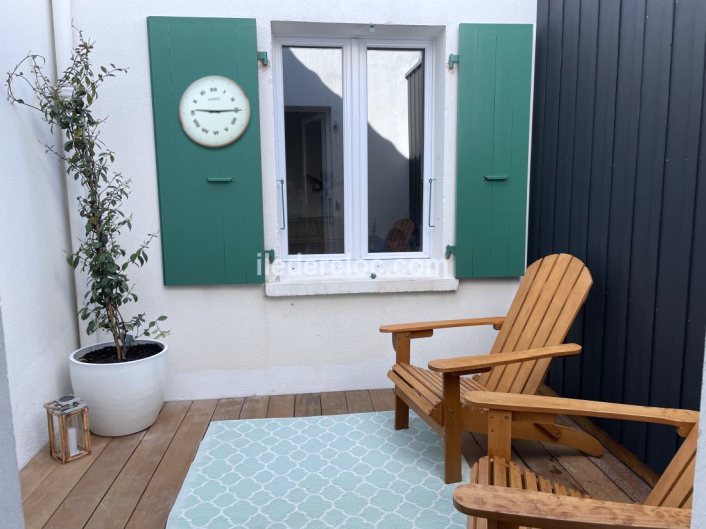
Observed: 9h15
